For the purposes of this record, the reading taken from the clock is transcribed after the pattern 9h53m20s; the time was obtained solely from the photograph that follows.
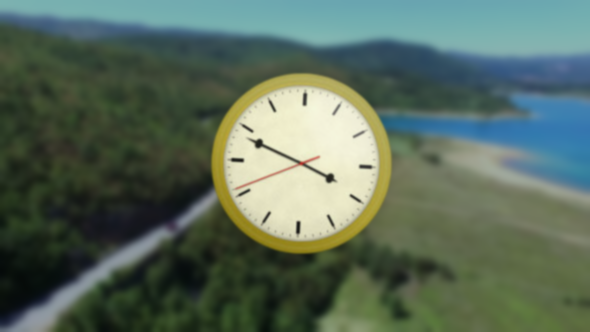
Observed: 3h48m41s
